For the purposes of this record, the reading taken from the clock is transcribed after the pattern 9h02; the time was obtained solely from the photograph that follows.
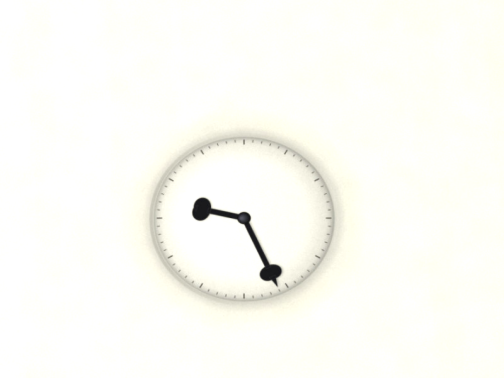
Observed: 9h26
